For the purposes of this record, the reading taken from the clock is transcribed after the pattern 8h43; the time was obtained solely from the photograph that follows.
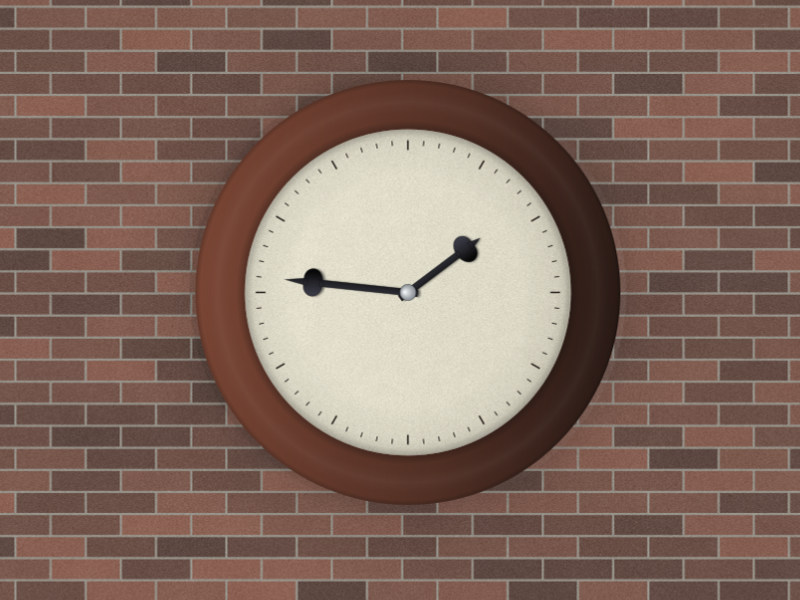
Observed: 1h46
